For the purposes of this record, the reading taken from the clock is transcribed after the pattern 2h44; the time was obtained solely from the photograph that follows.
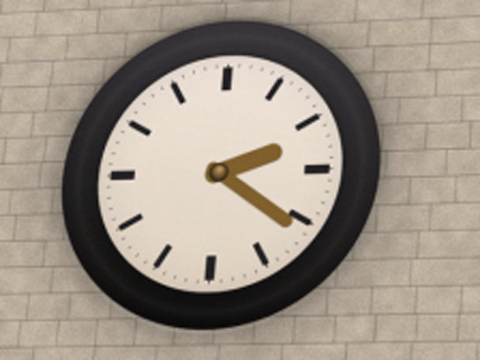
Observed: 2h21
